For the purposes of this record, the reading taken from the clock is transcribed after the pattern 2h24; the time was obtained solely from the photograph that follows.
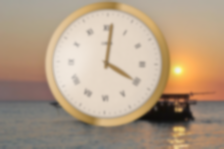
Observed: 4h01
